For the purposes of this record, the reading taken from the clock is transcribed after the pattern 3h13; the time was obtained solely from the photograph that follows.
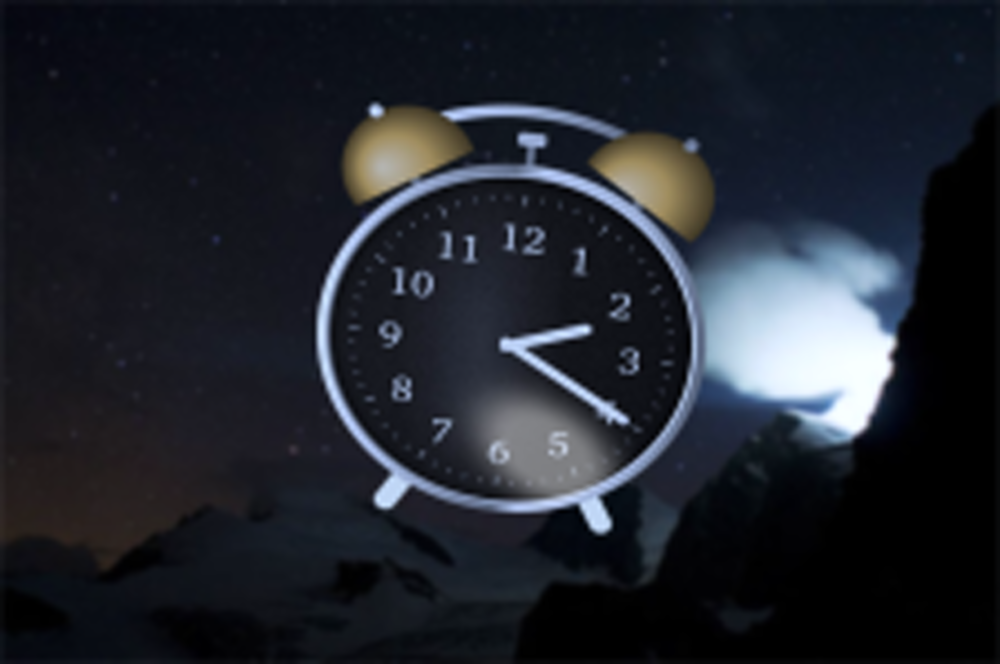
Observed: 2h20
